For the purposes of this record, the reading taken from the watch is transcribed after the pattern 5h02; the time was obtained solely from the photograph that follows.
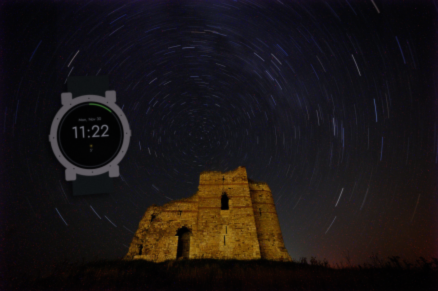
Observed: 11h22
